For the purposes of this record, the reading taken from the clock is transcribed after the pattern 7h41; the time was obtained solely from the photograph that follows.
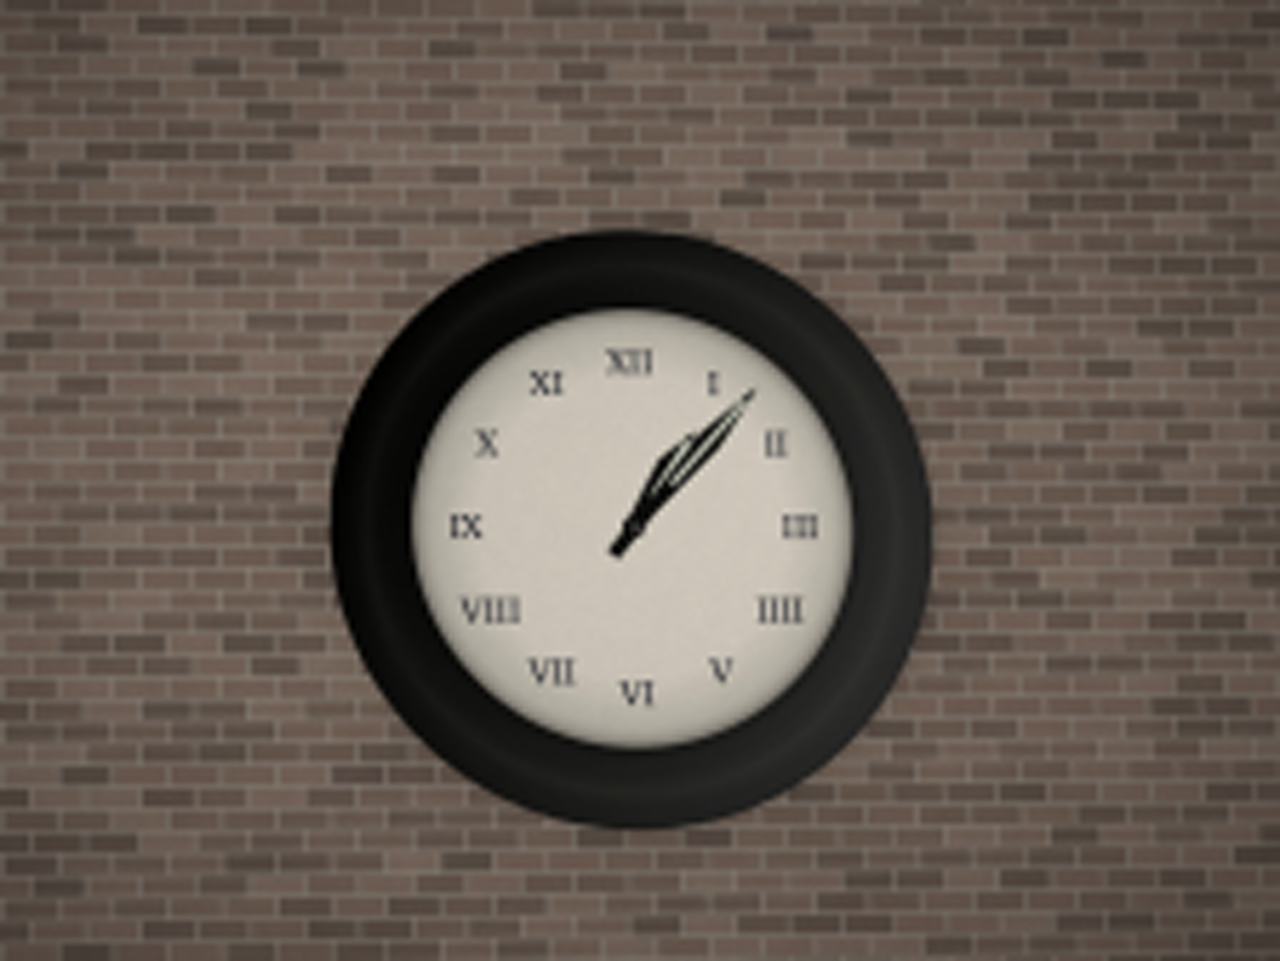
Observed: 1h07
